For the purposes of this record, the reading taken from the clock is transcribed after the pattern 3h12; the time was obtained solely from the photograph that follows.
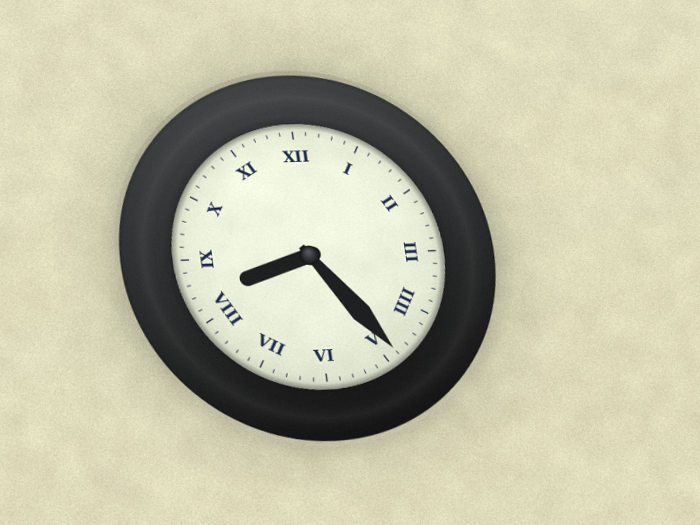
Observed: 8h24
